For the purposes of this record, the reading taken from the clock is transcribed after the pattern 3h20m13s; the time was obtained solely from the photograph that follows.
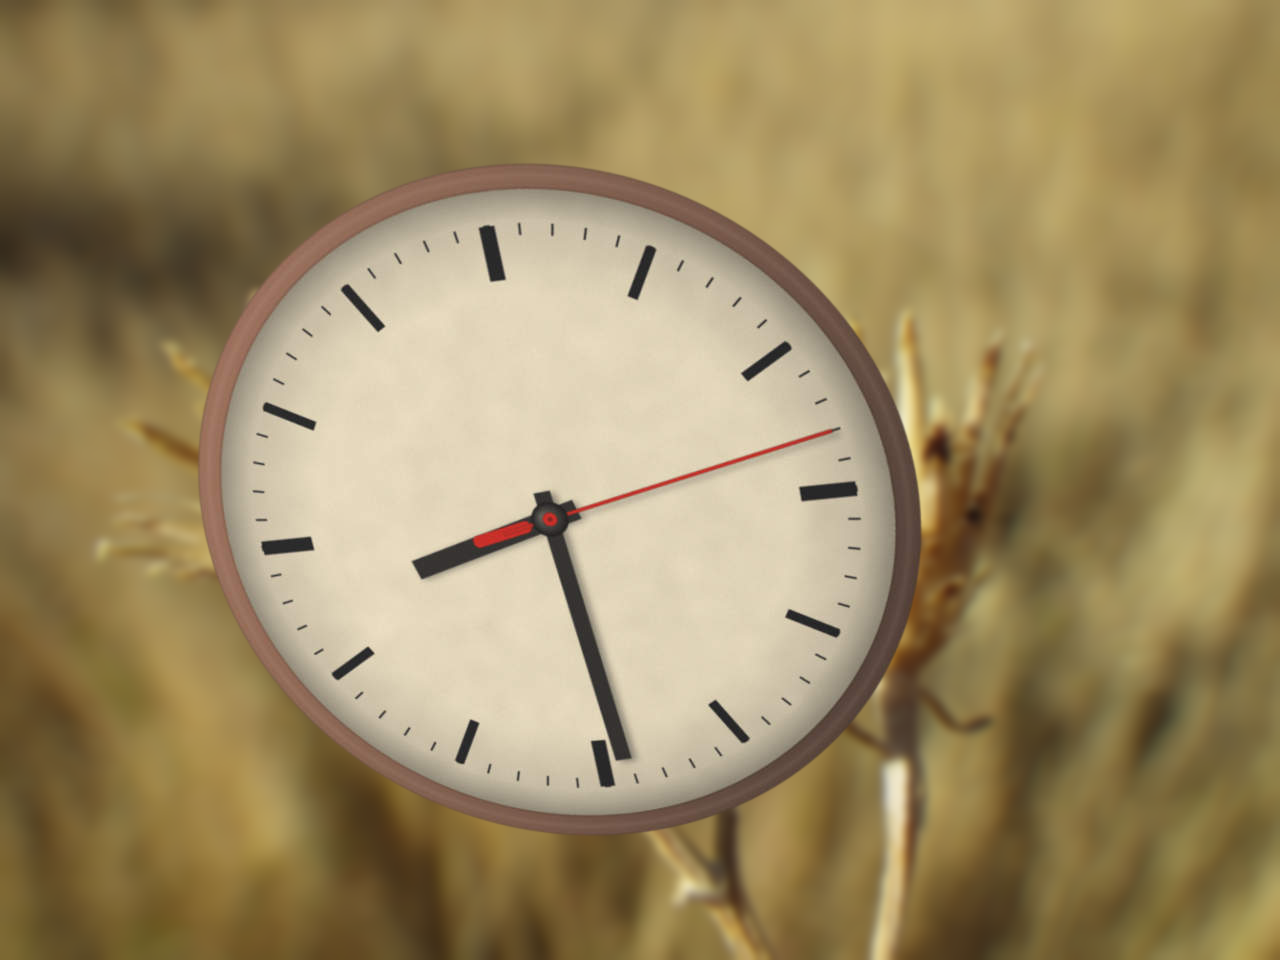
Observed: 8h29m13s
